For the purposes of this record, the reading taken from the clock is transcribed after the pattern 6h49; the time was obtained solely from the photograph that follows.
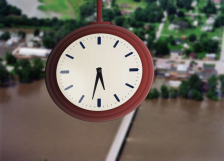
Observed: 5h32
